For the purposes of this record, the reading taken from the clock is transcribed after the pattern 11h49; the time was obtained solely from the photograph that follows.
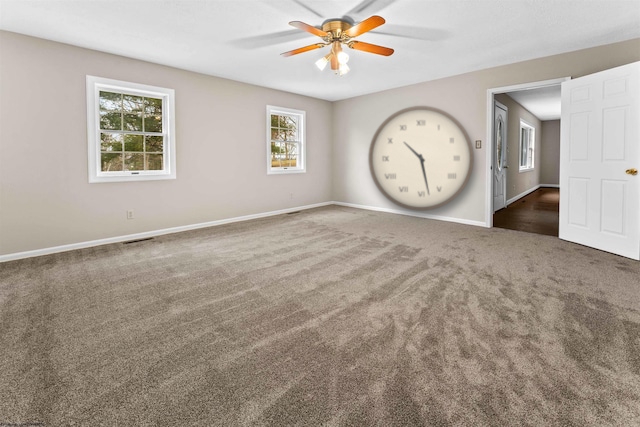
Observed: 10h28
